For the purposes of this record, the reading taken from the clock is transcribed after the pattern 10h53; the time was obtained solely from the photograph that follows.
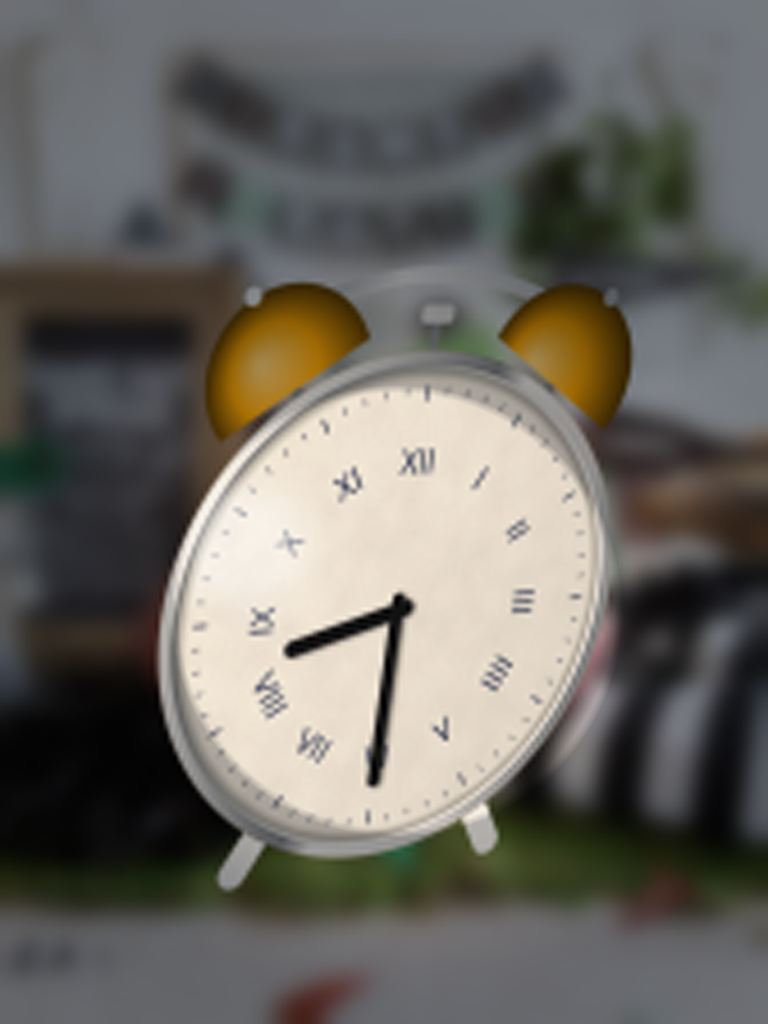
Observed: 8h30
